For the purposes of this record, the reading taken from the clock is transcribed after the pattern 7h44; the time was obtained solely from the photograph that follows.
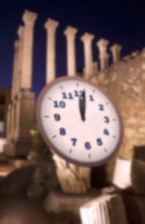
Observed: 12h02
